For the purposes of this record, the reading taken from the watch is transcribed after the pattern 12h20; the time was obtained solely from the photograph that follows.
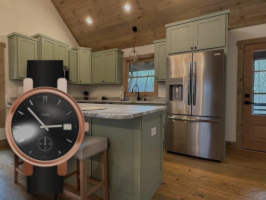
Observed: 2h53
